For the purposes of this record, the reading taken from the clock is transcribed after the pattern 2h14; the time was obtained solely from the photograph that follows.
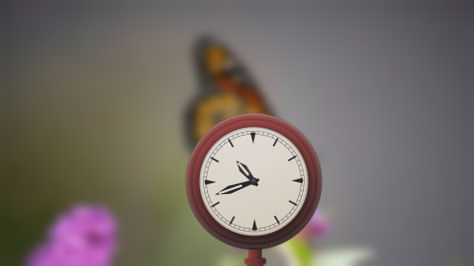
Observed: 10h42
